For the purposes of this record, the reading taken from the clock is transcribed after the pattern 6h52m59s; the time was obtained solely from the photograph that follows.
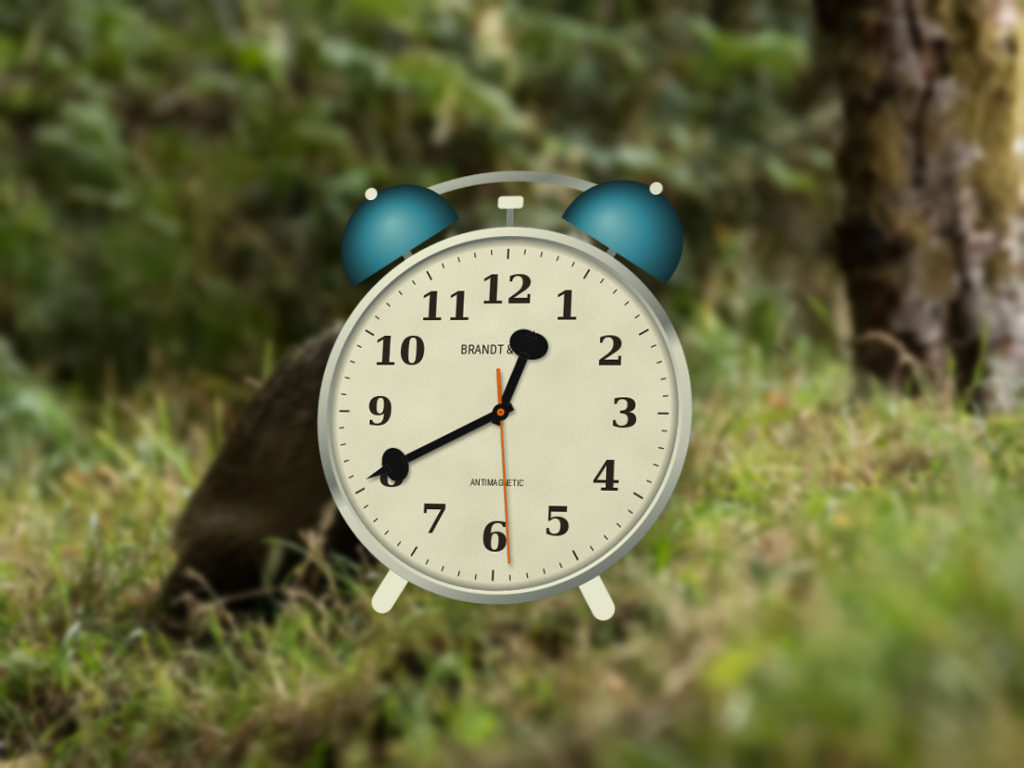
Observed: 12h40m29s
